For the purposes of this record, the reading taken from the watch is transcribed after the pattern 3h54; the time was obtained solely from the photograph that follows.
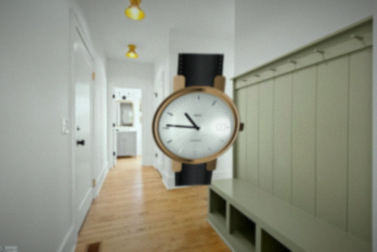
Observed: 10h46
